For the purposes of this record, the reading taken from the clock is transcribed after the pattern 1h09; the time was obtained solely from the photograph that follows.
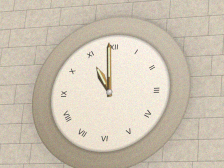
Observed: 10h59
